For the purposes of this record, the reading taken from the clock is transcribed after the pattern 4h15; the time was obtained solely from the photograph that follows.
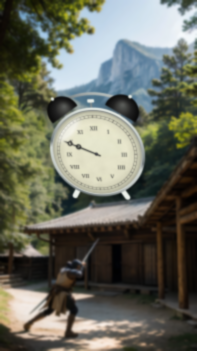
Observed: 9h49
